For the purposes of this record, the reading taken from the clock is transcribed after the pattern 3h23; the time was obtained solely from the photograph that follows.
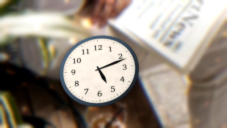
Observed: 5h12
